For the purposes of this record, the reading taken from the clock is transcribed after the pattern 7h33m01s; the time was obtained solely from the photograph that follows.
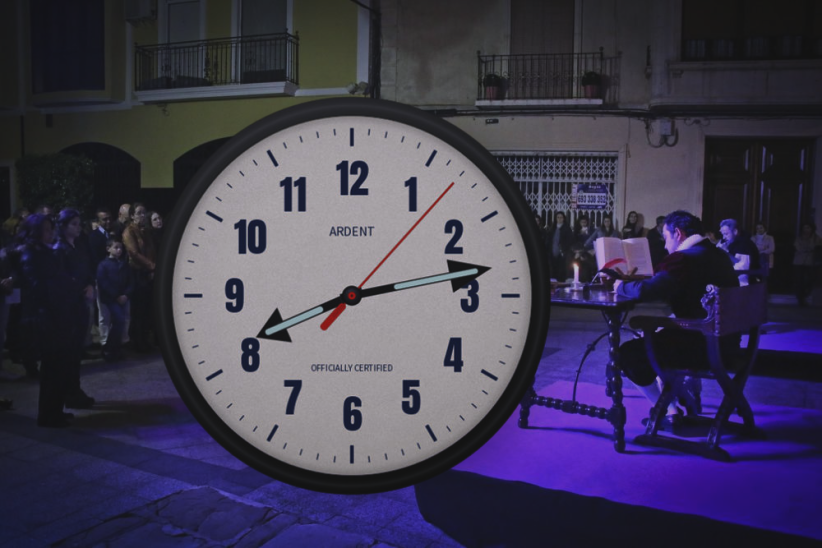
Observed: 8h13m07s
